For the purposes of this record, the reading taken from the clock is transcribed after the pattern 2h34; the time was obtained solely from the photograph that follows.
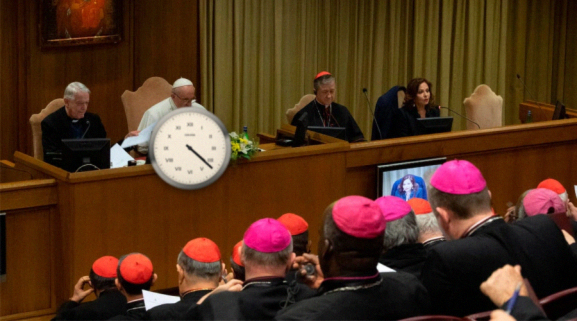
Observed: 4h22
